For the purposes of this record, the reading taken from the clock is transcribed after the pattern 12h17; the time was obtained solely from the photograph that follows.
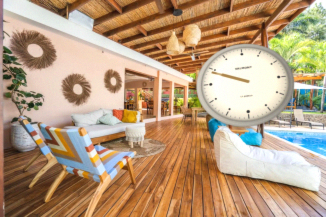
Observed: 9h49
